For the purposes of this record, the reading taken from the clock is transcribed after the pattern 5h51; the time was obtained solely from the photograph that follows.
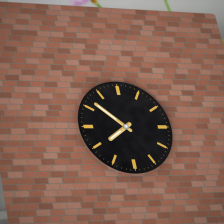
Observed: 7h52
